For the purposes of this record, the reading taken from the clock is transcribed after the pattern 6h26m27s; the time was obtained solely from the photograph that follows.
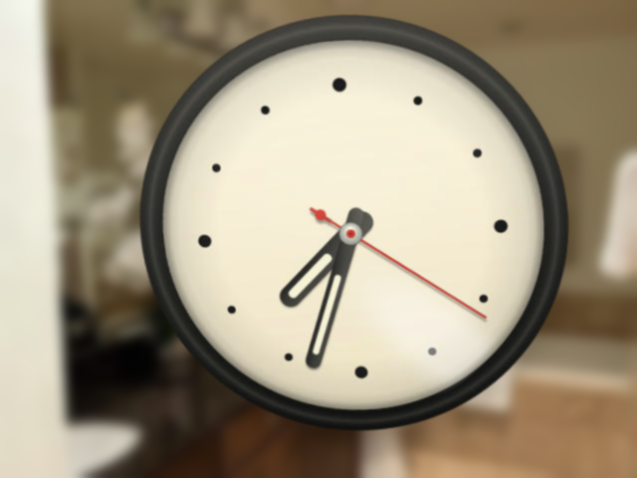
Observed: 7h33m21s
